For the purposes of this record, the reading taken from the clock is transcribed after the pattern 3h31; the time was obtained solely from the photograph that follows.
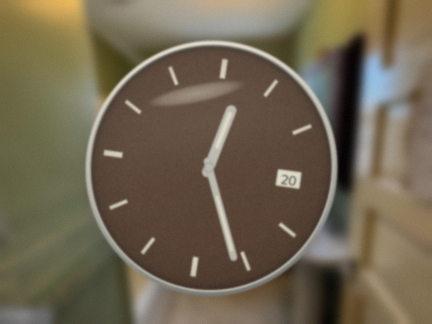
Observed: 12h26
